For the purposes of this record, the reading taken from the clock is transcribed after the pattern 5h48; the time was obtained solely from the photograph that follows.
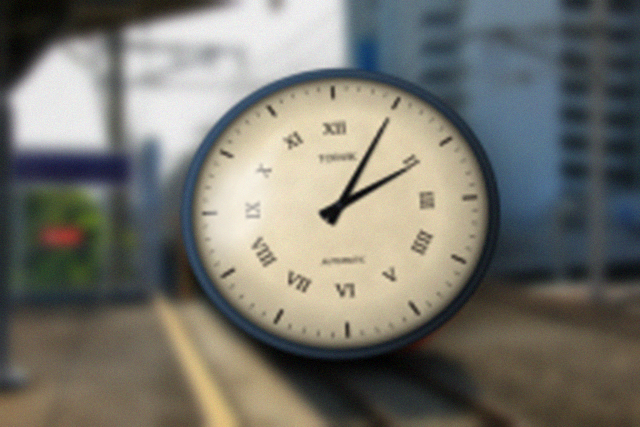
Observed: 2h05
